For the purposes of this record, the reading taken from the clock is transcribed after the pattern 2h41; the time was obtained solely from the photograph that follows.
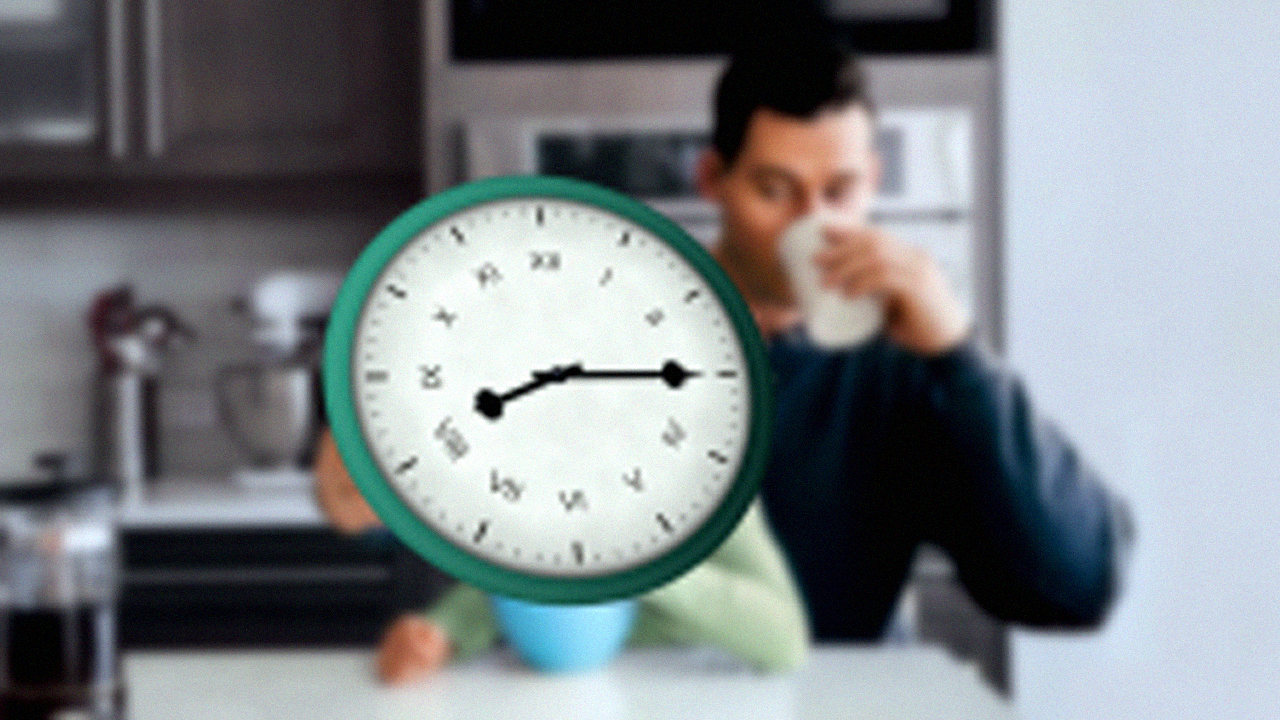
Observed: 8h15
